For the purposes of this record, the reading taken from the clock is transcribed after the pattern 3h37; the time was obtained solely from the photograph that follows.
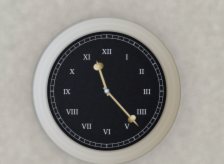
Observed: 11h23
